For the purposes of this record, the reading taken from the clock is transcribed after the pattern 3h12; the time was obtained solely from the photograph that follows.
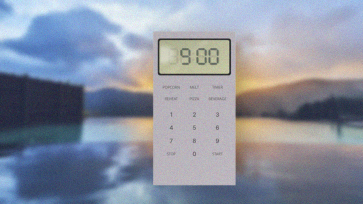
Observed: 9h00
